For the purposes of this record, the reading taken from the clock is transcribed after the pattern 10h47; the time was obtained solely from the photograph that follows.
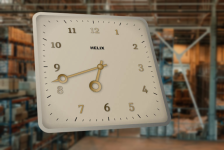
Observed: 6h42
